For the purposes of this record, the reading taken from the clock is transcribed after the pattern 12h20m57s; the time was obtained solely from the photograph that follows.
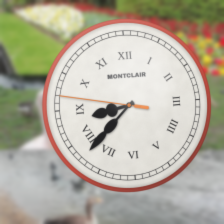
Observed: 8h37m47s
